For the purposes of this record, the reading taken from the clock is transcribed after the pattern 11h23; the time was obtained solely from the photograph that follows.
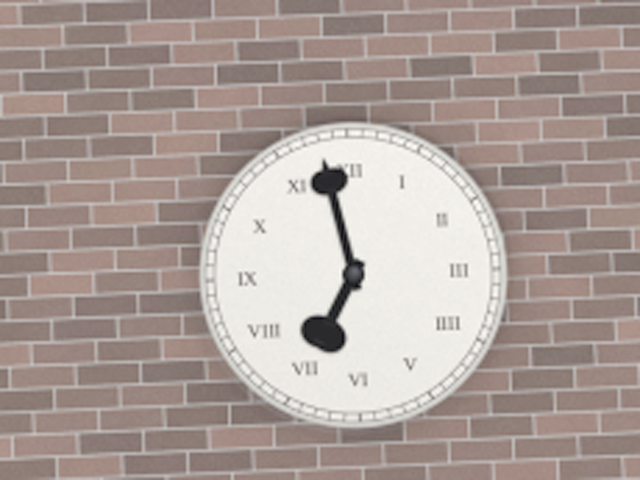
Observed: 6h58
